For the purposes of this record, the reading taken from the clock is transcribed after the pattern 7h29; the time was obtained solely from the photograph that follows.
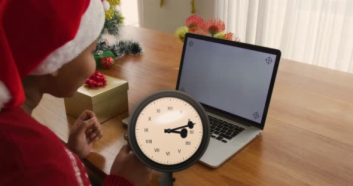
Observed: 3h12
